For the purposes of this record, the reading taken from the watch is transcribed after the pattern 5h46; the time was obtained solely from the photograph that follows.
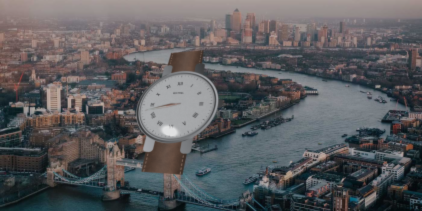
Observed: 8h43
